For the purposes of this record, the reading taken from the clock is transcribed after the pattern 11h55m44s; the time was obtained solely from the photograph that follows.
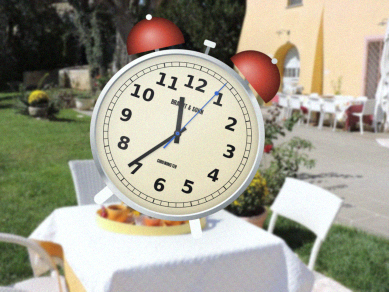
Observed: 11h36m04s
